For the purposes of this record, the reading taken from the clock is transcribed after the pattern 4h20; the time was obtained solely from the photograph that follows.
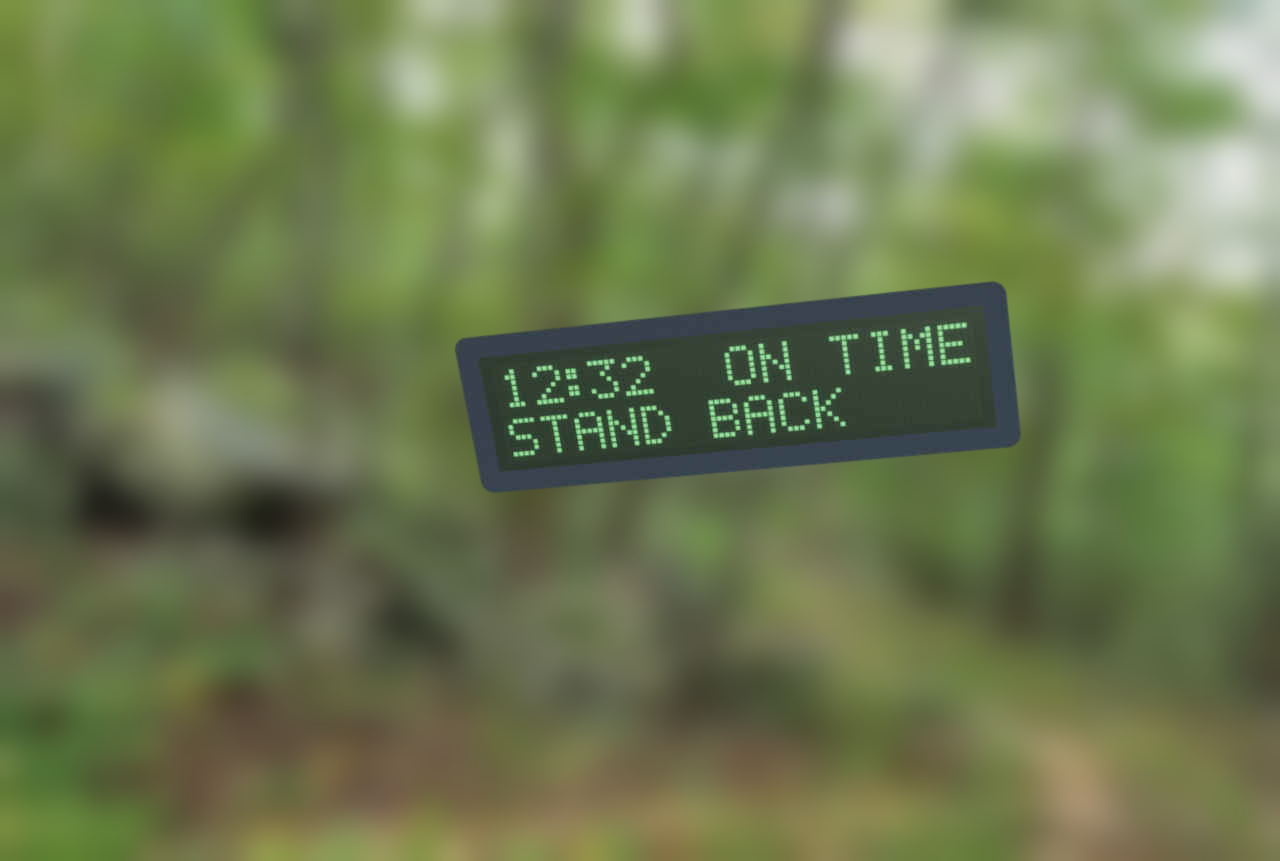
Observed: 12h32
